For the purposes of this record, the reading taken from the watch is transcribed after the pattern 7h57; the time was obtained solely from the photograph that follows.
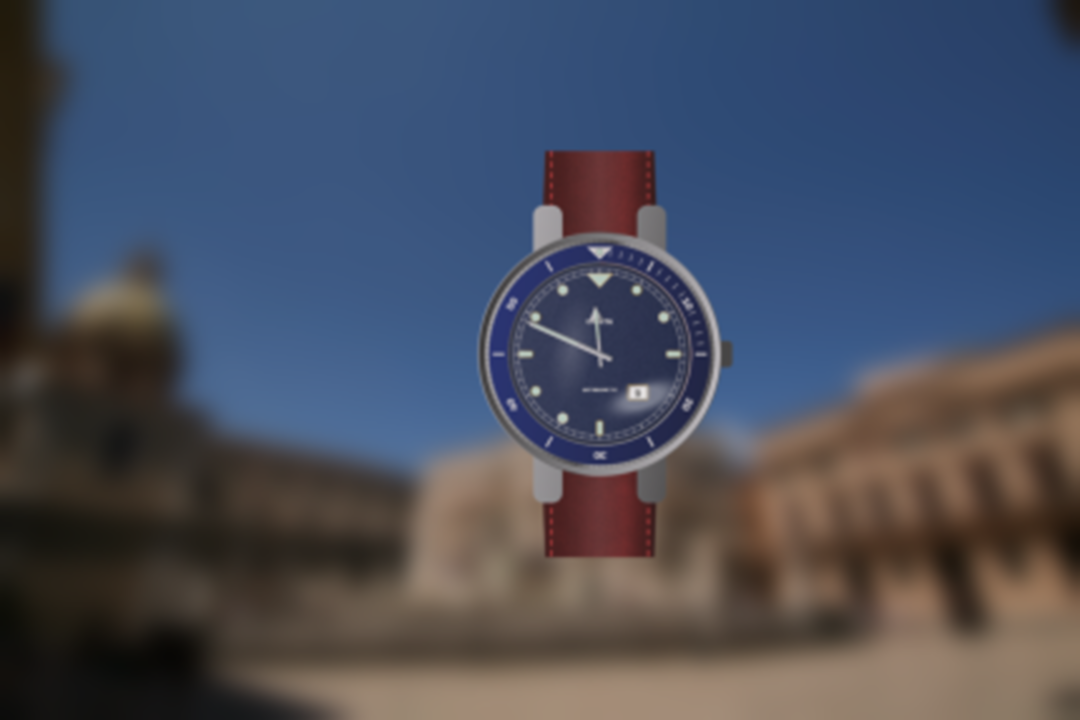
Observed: 11h49
